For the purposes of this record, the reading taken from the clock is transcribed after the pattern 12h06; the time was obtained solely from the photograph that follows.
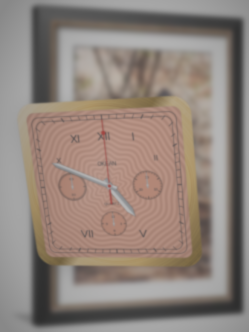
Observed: 4h49
